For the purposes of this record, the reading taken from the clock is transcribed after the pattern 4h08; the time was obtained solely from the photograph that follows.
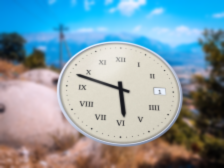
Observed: 5h48
